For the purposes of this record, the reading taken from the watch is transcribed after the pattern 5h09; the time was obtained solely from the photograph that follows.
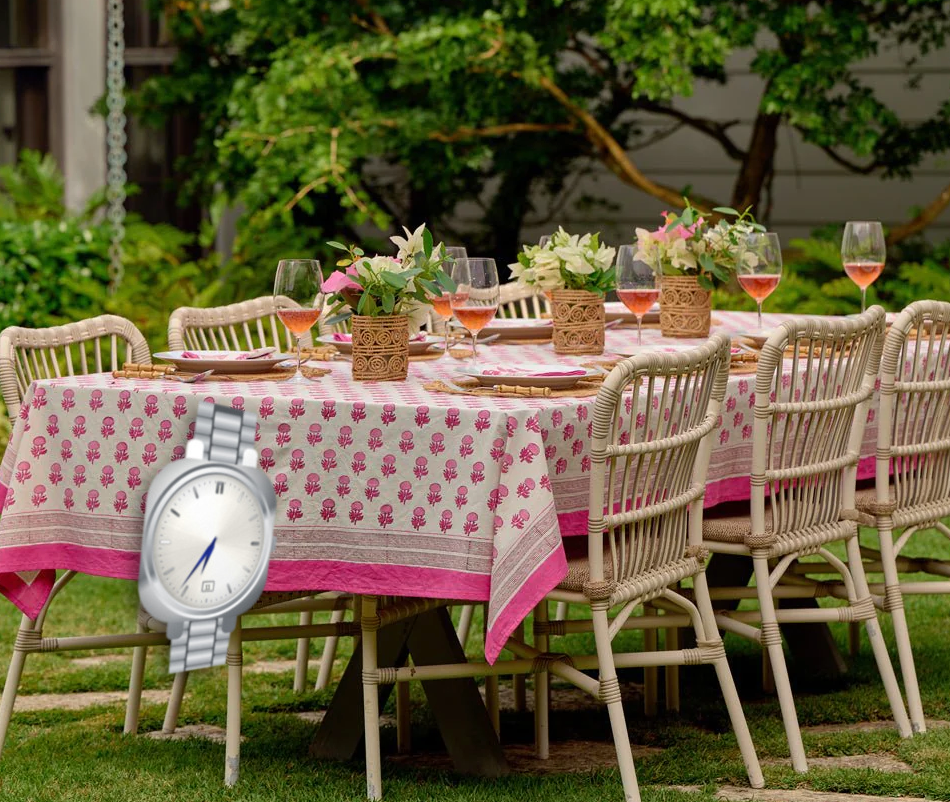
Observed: 6h36
